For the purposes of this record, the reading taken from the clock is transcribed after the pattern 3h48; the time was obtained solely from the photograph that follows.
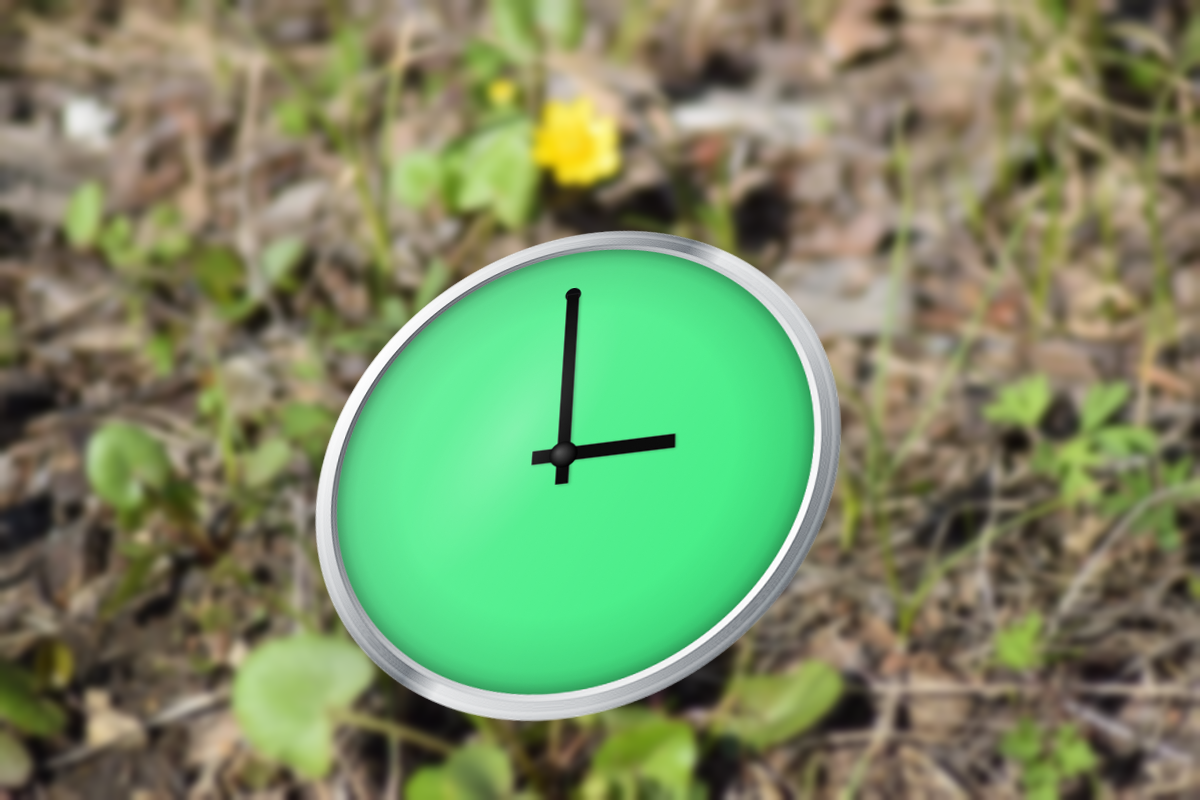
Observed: 3h00
